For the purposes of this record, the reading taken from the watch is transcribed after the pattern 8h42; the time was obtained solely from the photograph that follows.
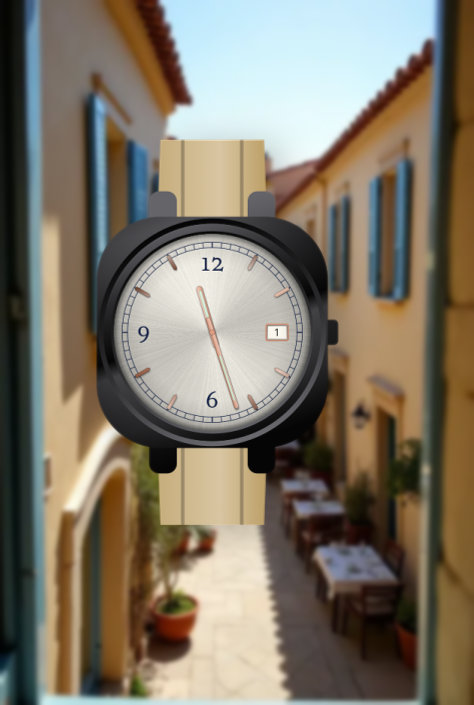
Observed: 11h27
